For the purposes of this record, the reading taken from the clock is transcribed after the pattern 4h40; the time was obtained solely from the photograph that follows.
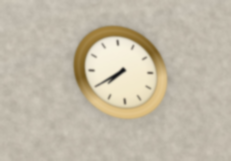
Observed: 7h40
